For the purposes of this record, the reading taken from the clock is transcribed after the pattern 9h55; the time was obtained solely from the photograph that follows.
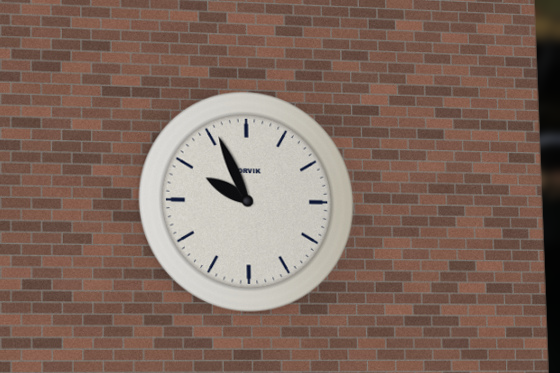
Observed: 9h56
